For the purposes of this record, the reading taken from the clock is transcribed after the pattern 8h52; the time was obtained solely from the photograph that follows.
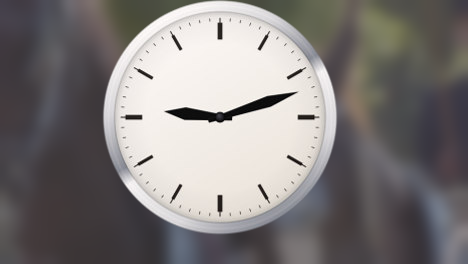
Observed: 9h12
